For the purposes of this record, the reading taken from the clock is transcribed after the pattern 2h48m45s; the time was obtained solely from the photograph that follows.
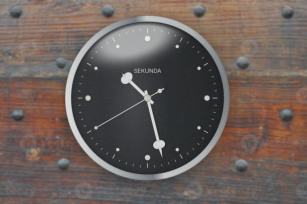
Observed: 10h27m40s
